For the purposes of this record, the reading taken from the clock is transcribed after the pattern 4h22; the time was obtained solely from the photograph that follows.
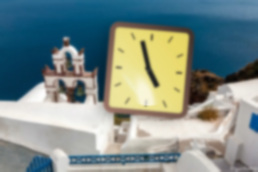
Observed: 4h57
